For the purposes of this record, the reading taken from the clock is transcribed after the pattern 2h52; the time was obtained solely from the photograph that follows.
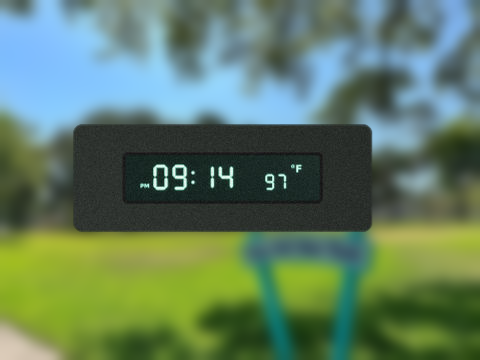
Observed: 9h14
